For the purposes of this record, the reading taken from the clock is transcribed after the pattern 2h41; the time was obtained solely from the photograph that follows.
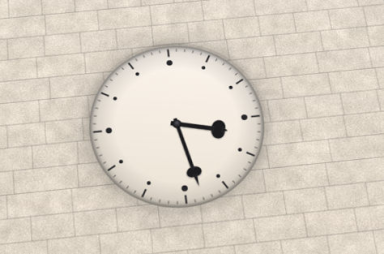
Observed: 3h28
